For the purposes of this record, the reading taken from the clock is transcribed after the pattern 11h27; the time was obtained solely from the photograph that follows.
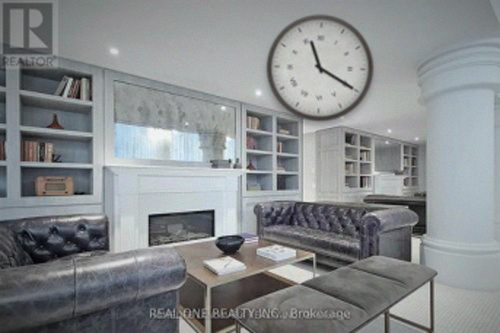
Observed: 11h20
